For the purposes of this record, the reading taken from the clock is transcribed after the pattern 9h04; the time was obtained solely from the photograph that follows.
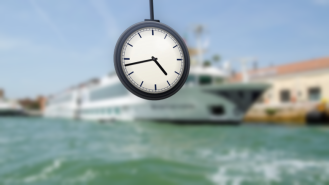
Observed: 4h43
